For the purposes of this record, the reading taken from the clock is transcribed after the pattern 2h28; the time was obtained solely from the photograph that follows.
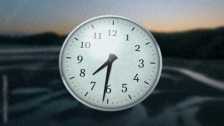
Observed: 7h31
